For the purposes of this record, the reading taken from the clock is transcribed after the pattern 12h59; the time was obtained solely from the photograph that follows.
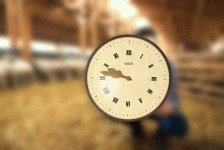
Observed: 9h47
